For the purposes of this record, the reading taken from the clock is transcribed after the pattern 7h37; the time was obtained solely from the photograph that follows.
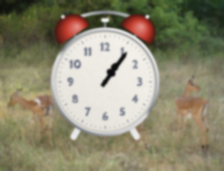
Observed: 1h06
